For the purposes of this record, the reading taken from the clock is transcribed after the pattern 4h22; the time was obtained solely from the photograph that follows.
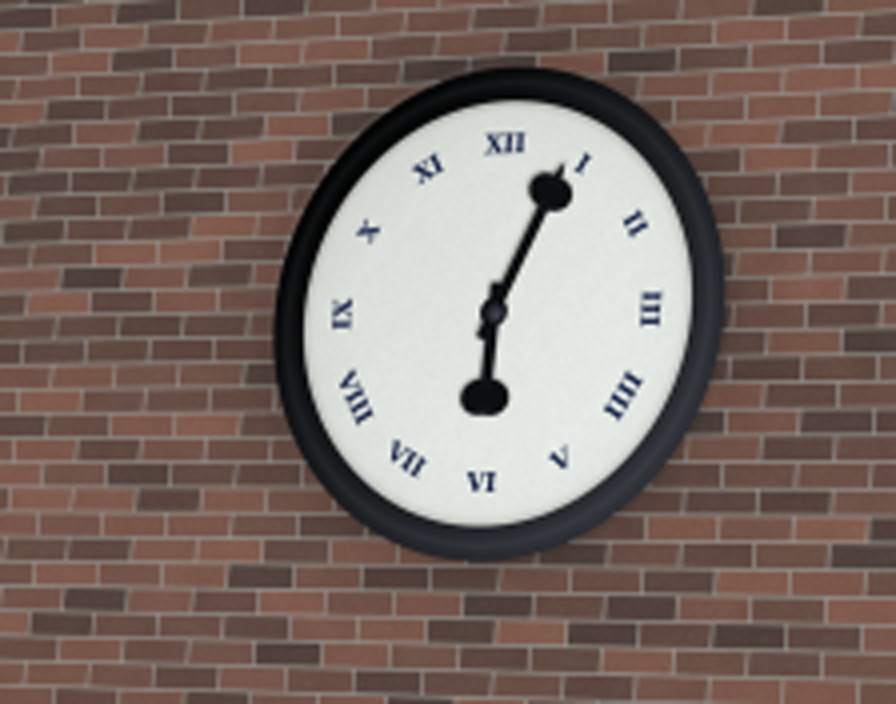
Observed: 6h04
